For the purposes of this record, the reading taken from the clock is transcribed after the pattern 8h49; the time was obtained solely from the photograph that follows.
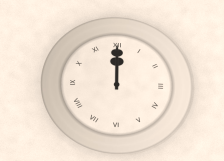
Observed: 12h00
